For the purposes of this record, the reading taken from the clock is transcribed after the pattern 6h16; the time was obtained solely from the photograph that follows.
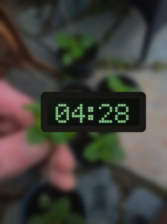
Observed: 4h28
